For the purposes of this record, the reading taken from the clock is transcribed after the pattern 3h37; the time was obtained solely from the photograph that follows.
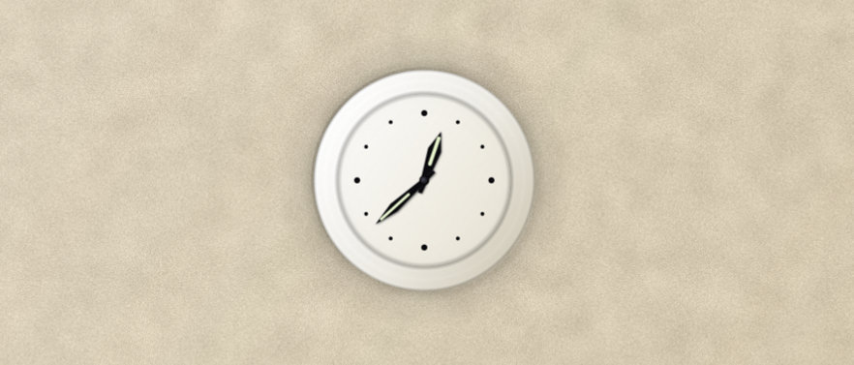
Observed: 12h38
